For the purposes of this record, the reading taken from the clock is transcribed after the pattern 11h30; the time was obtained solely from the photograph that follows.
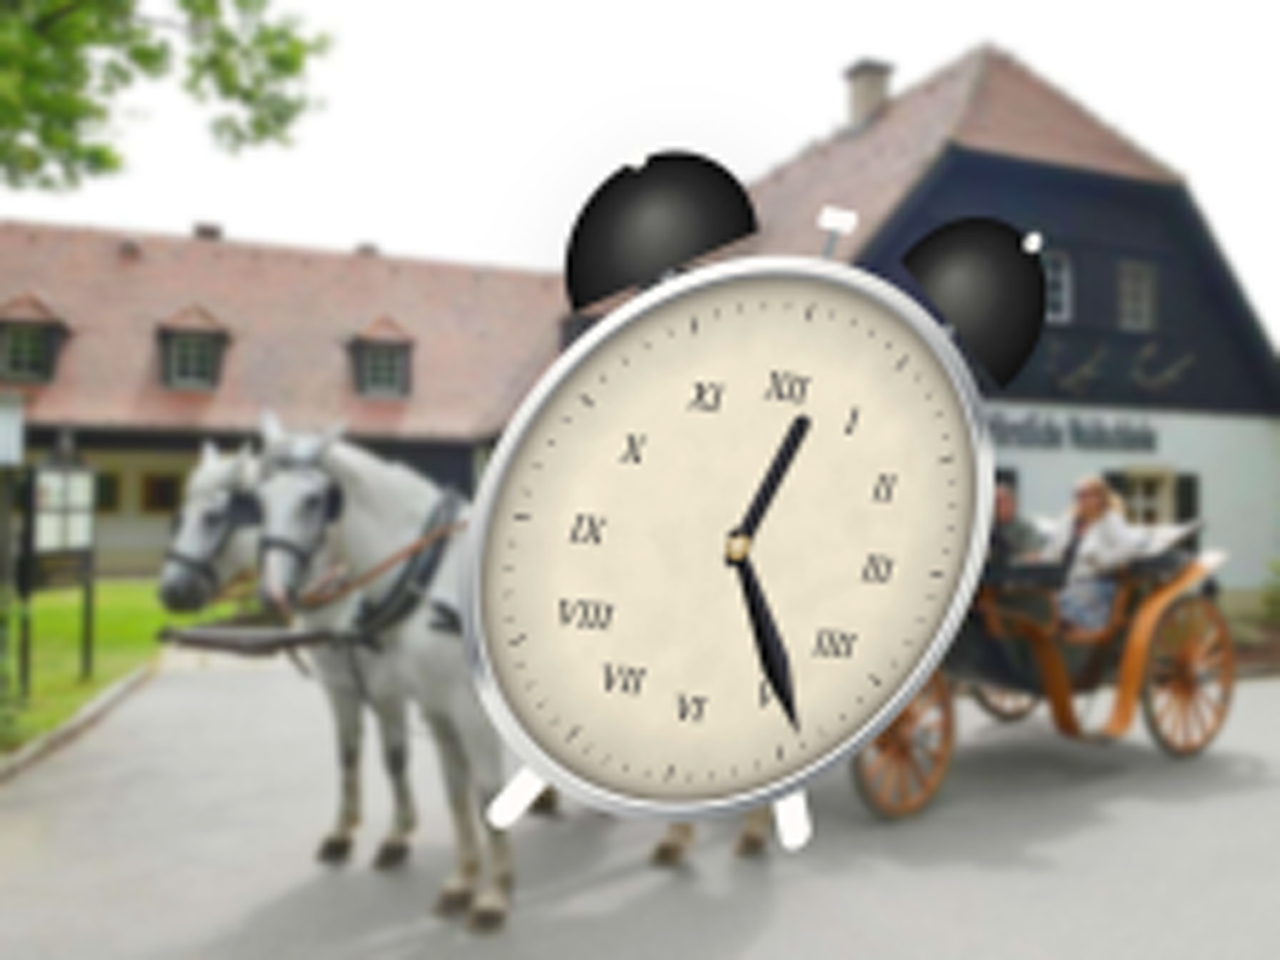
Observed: 12h24
